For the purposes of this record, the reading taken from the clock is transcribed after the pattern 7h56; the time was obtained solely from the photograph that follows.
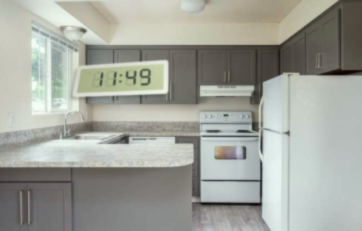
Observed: 11h49
